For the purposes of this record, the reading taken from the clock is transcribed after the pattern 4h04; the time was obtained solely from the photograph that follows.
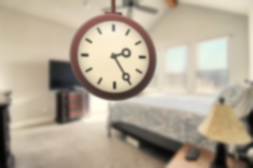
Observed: 2h25
